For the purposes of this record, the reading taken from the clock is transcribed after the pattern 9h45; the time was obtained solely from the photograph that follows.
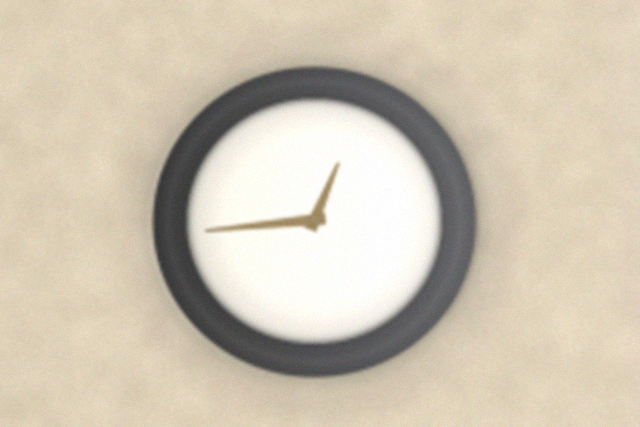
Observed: 12h44
